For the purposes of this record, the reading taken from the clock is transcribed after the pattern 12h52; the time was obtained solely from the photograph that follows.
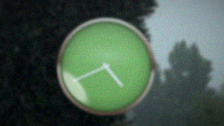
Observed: 4h41
